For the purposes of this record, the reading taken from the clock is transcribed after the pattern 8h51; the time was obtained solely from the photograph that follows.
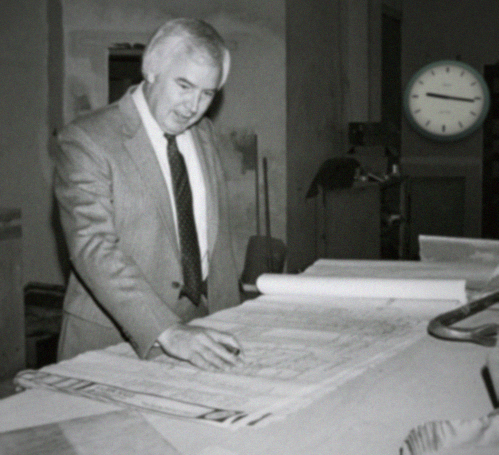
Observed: 9h16
